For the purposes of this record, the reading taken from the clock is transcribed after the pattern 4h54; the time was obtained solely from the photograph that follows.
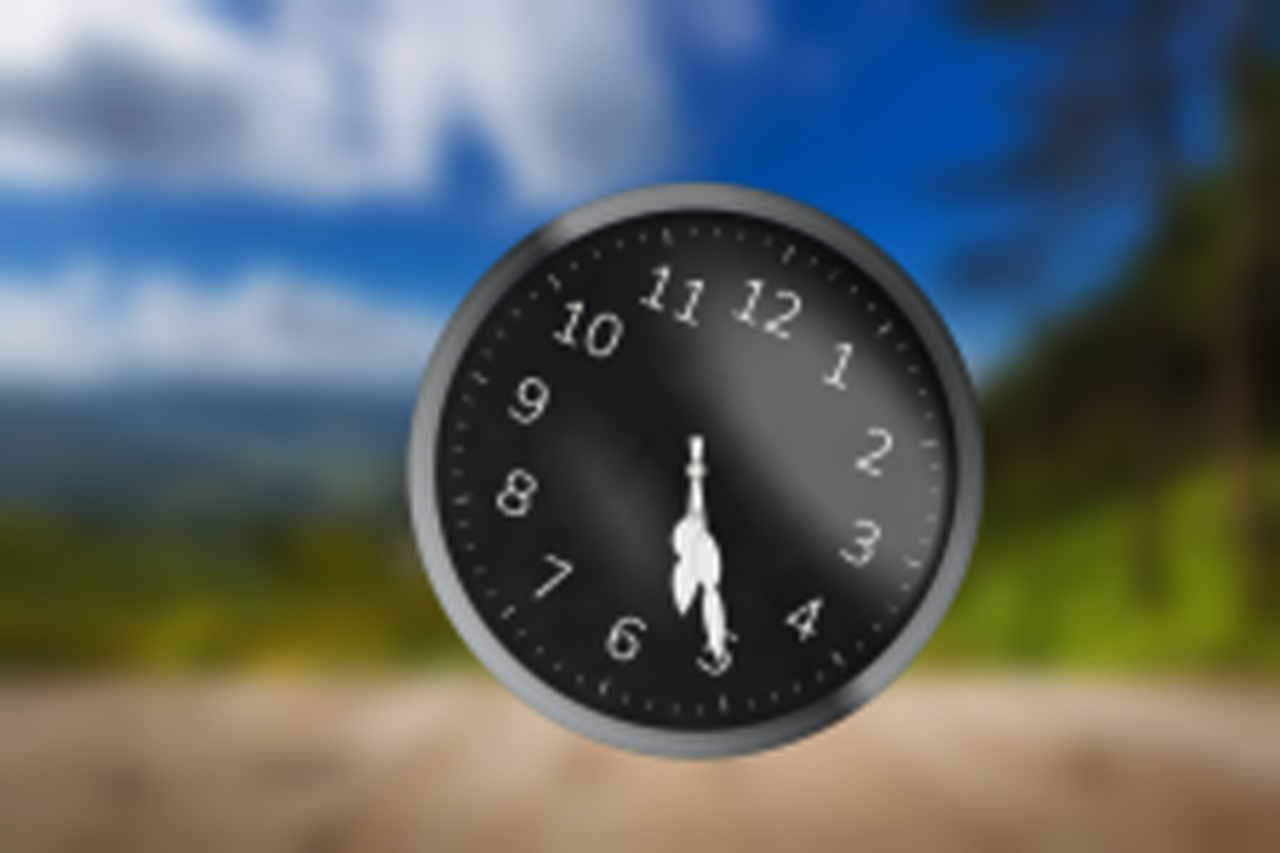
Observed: 5h25
